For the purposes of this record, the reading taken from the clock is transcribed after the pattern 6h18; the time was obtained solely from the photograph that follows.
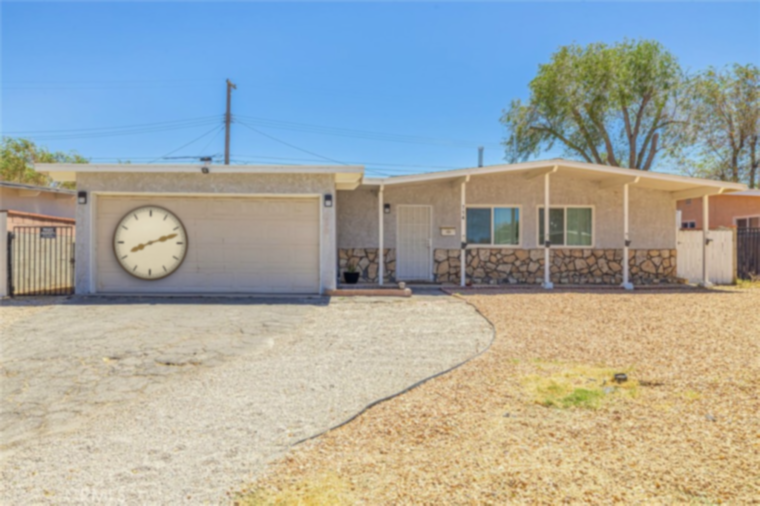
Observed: 8h12
